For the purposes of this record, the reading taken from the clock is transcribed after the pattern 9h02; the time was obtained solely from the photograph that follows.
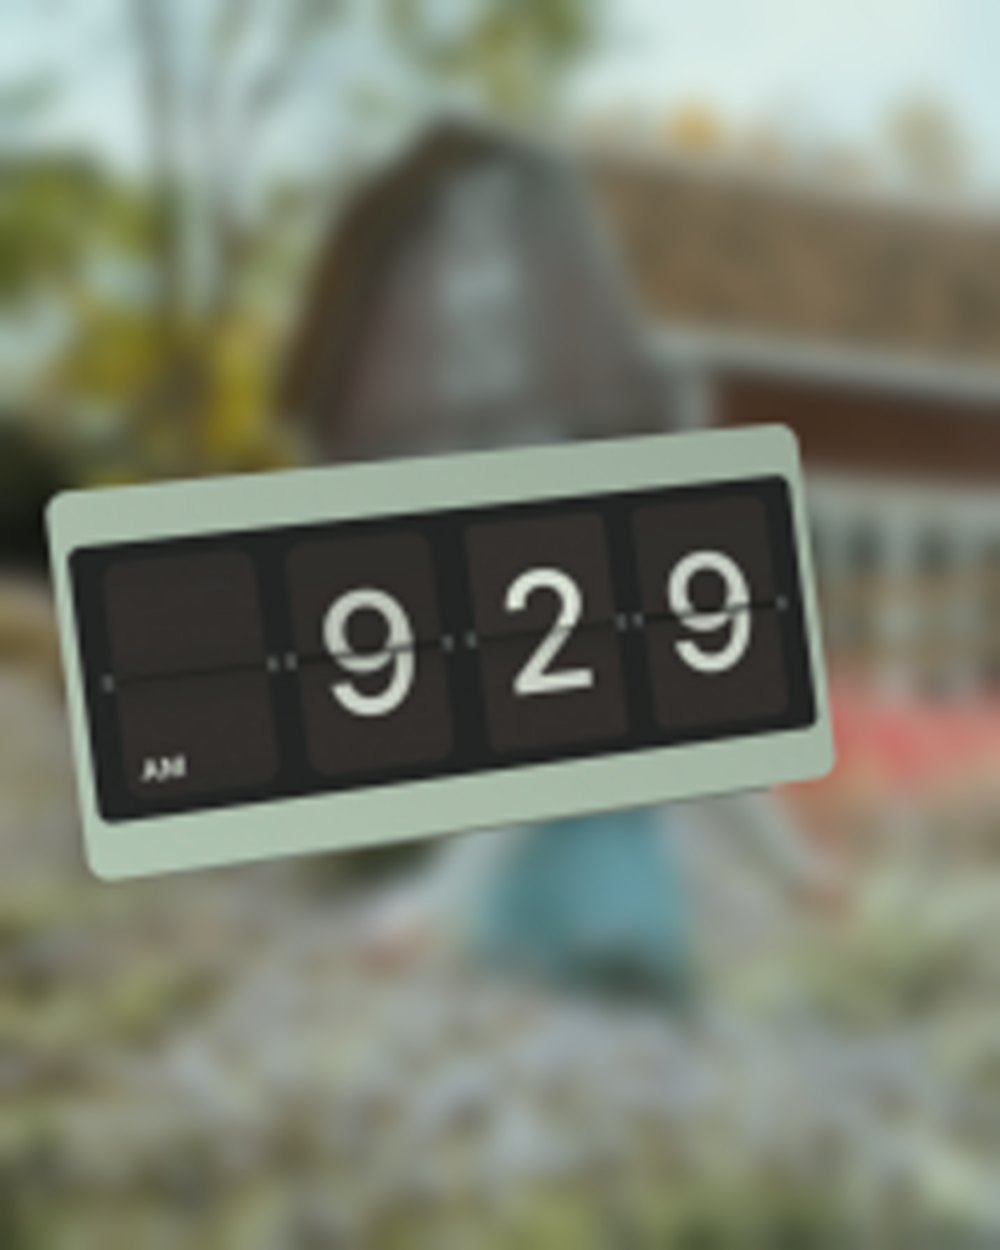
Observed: 9h29
